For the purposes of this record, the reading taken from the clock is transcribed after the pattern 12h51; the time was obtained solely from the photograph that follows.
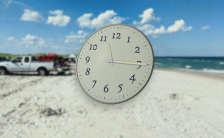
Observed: 11h15
